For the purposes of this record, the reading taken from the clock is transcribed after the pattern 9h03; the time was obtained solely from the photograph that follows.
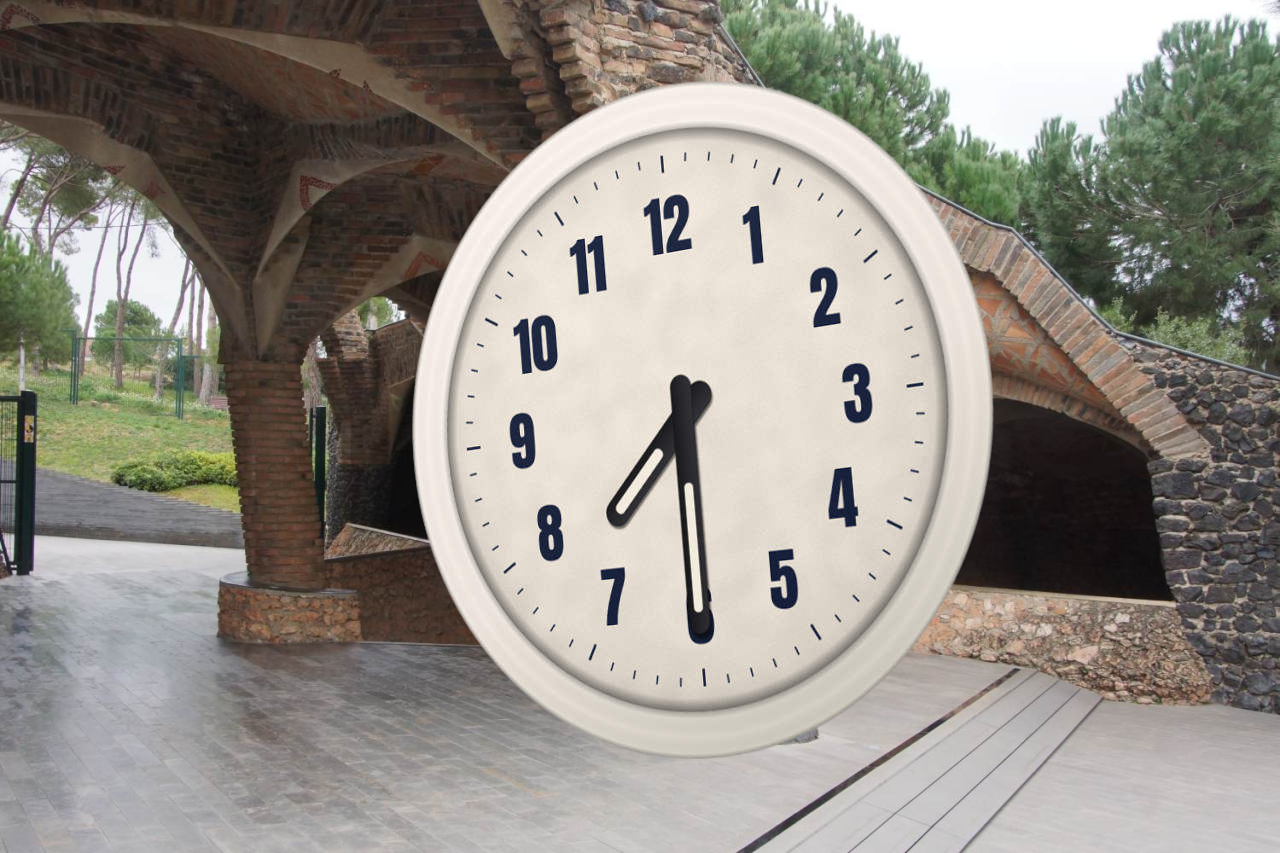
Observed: 7h30
